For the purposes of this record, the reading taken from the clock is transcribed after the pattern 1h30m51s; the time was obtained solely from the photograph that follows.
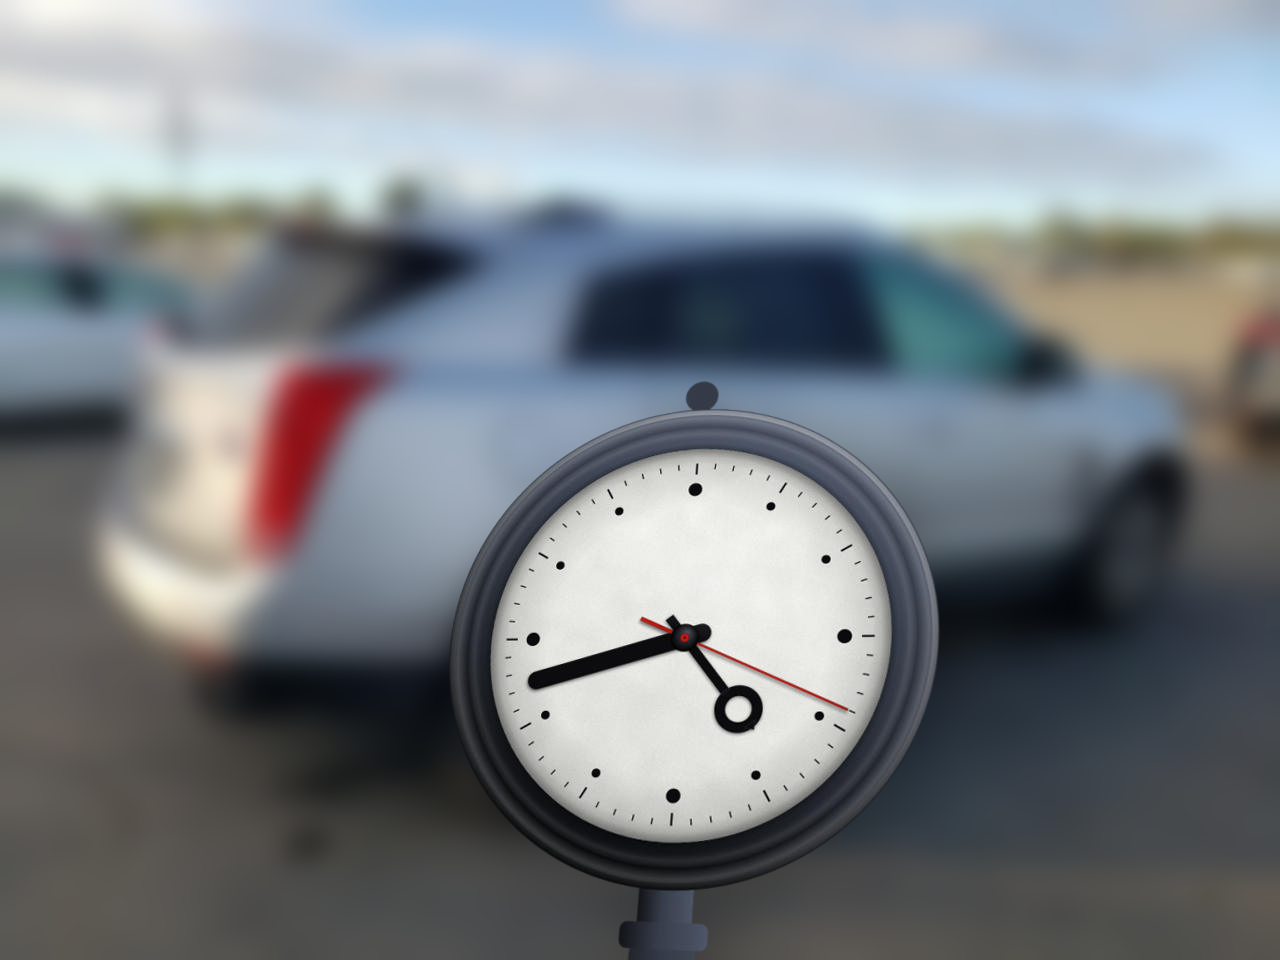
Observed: 4h42m19s
